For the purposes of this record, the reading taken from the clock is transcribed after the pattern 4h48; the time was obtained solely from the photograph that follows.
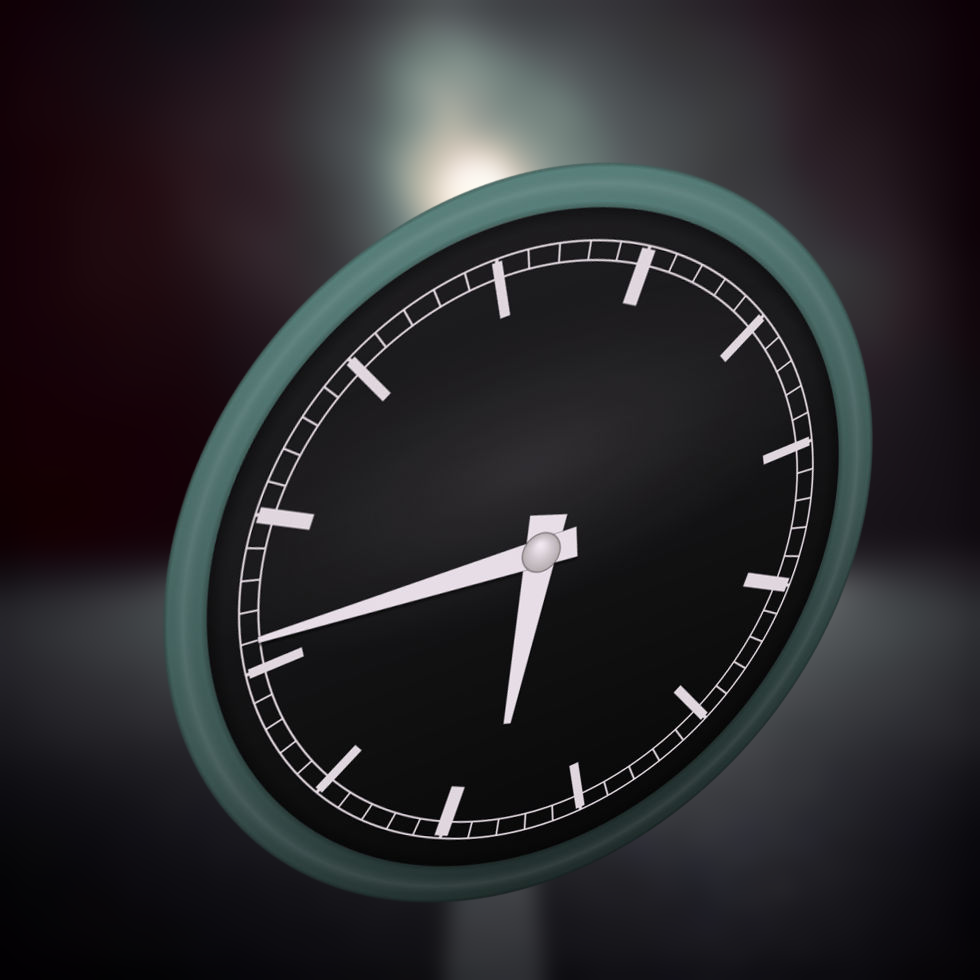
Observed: 5h41
